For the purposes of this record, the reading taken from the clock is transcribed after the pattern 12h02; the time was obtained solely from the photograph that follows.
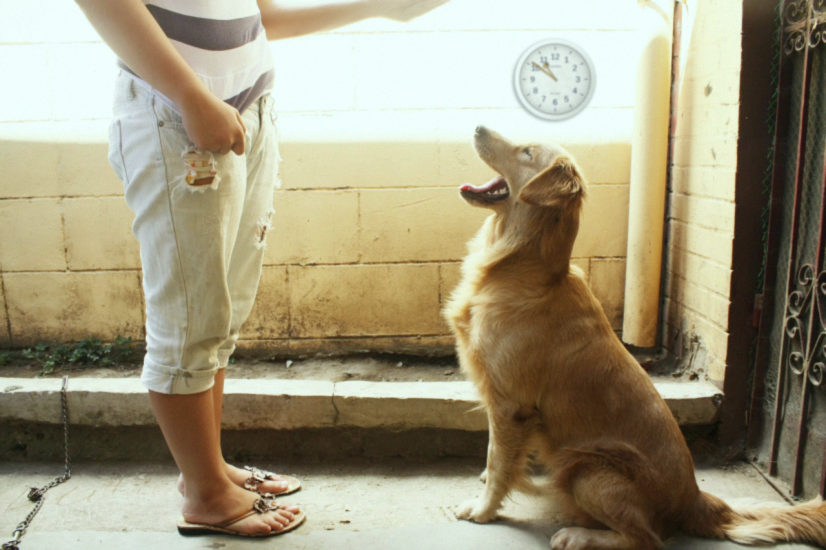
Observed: 10h51
